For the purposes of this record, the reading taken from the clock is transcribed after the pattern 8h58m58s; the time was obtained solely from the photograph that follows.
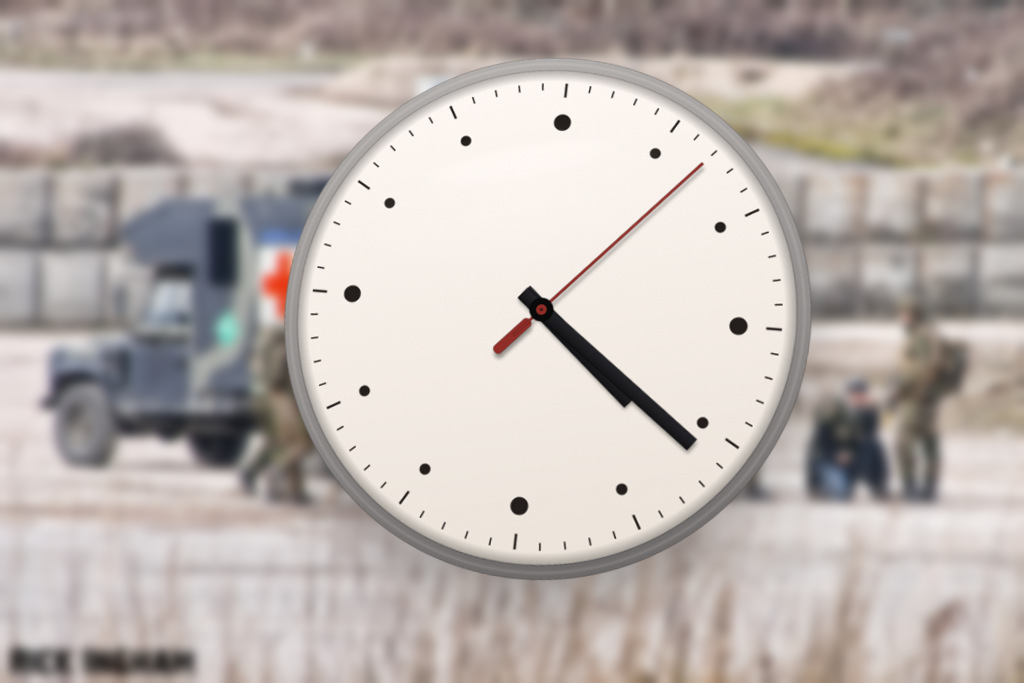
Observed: 4h21m07s
